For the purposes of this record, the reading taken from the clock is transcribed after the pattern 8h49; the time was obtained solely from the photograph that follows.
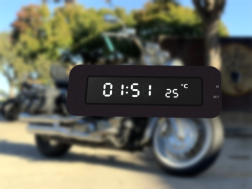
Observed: 1h51
